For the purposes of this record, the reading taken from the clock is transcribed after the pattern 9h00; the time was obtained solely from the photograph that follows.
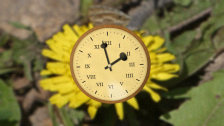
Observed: 1h58
